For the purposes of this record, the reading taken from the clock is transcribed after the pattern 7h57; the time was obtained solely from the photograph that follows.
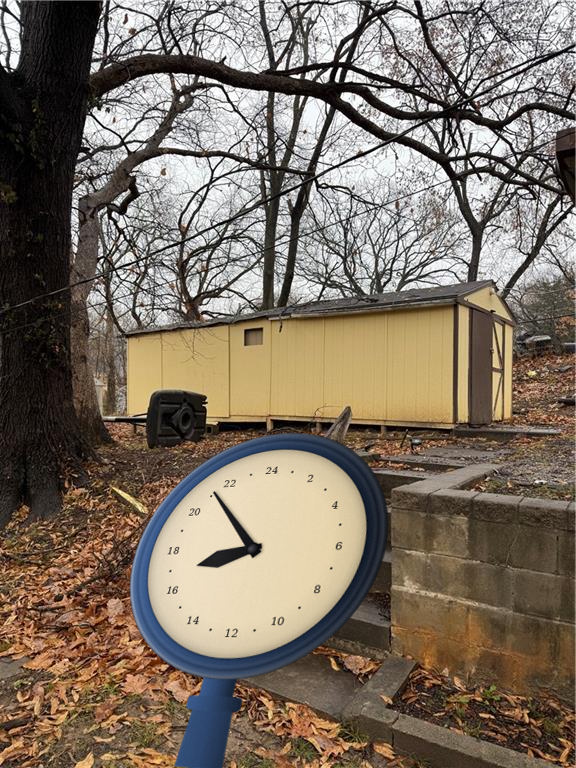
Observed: 16h53
